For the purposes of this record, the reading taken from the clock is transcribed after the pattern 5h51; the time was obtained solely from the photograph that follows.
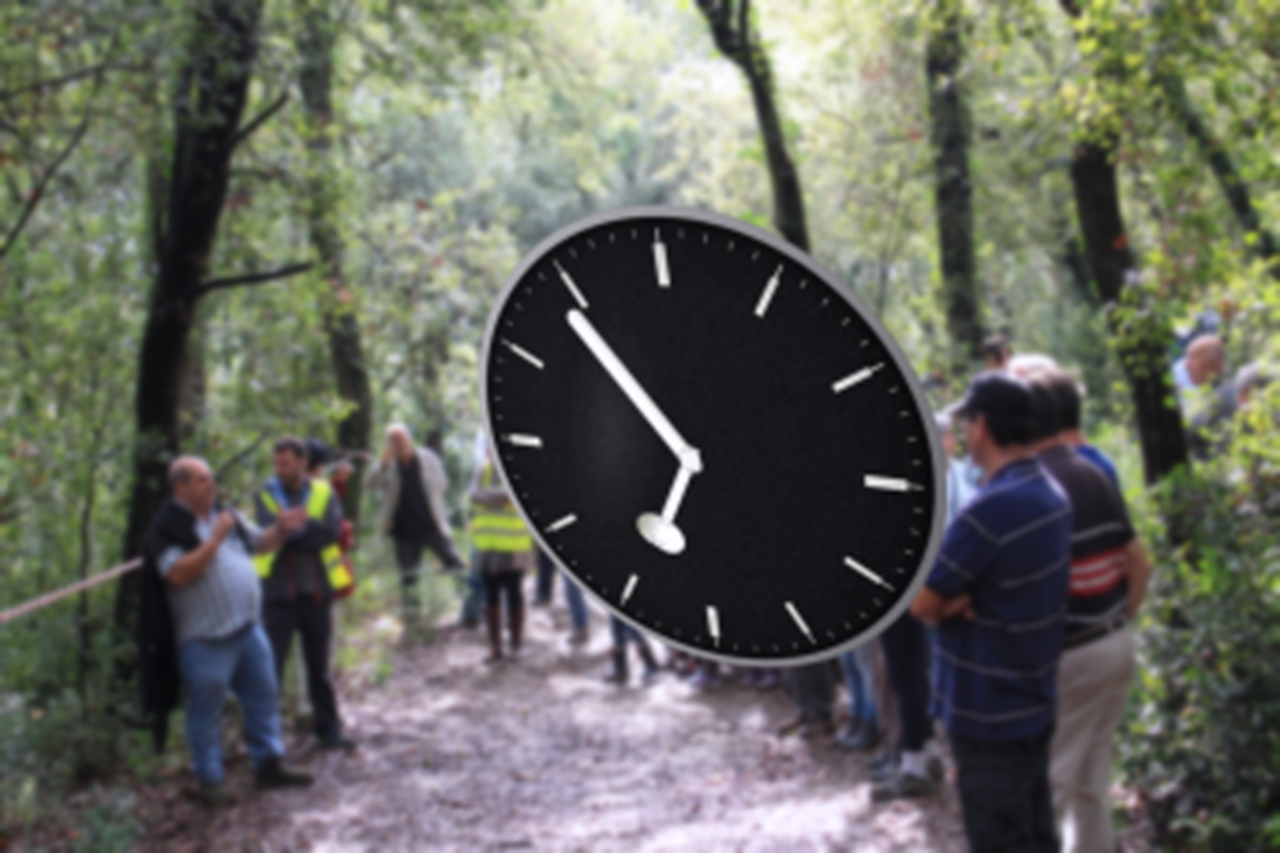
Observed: 6h54
